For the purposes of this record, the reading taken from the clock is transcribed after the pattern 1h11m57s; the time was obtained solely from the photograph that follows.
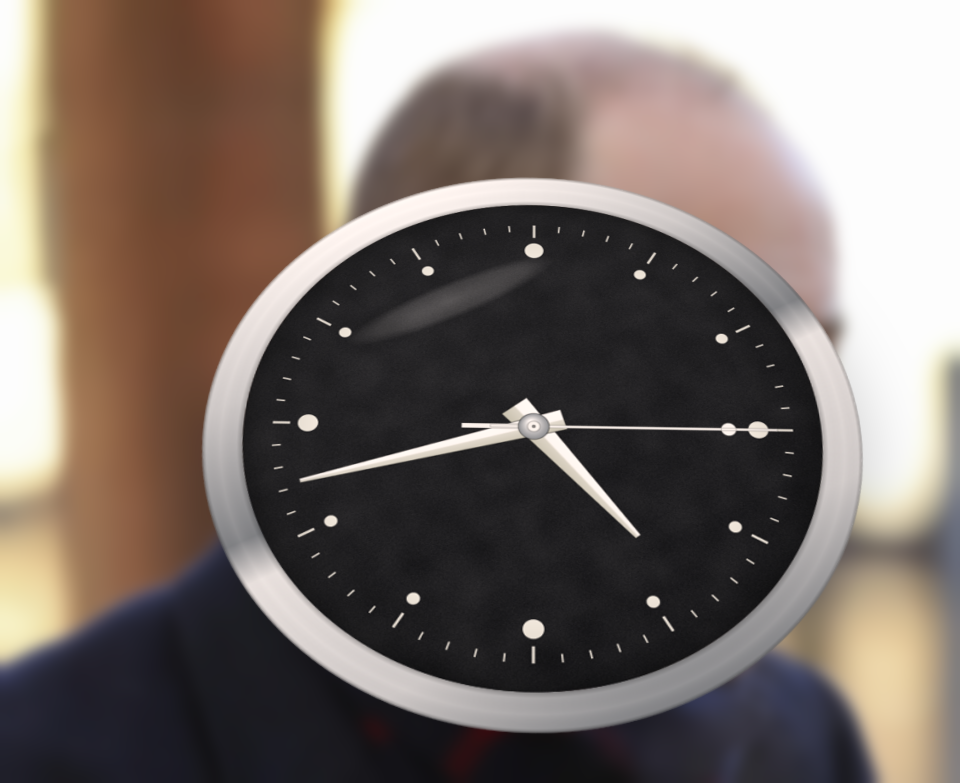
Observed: 4h42m15s
